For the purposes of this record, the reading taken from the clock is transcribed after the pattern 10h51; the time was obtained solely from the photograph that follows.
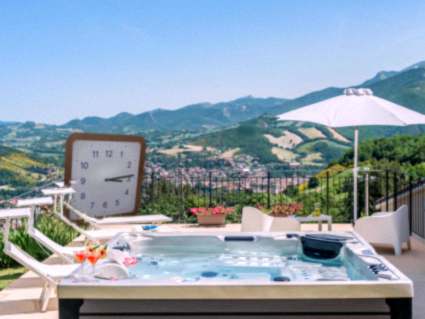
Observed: 3h14
